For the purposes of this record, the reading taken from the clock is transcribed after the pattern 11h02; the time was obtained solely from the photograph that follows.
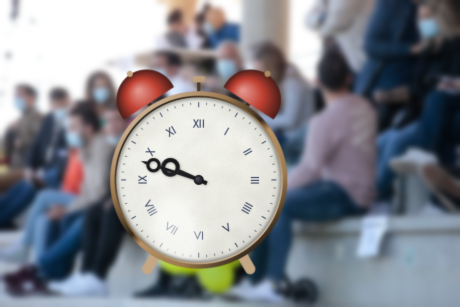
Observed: 9h48
